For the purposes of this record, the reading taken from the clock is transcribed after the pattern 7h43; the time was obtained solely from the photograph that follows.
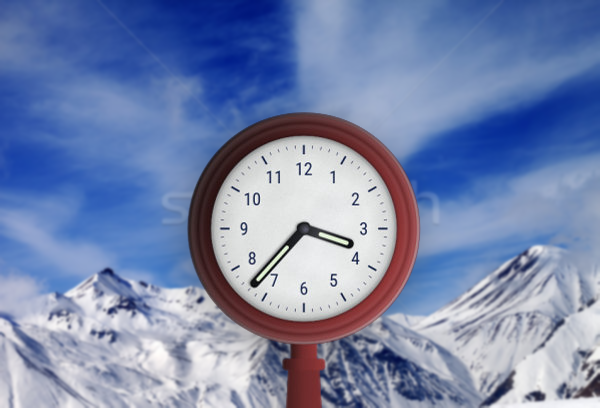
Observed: 3h37
